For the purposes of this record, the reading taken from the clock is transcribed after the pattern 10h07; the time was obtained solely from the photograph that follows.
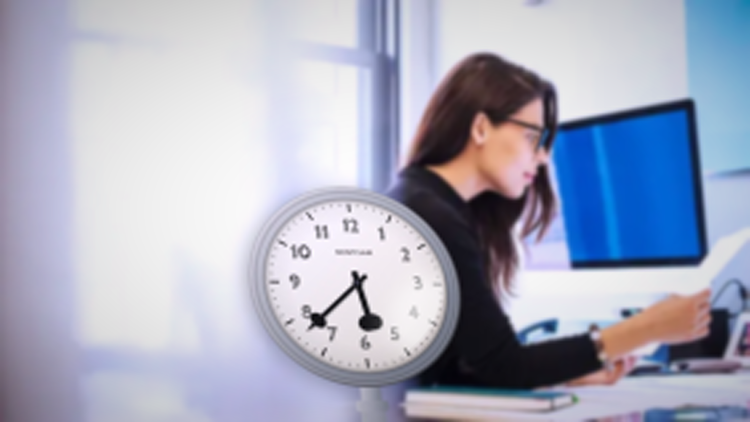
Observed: 5h38
